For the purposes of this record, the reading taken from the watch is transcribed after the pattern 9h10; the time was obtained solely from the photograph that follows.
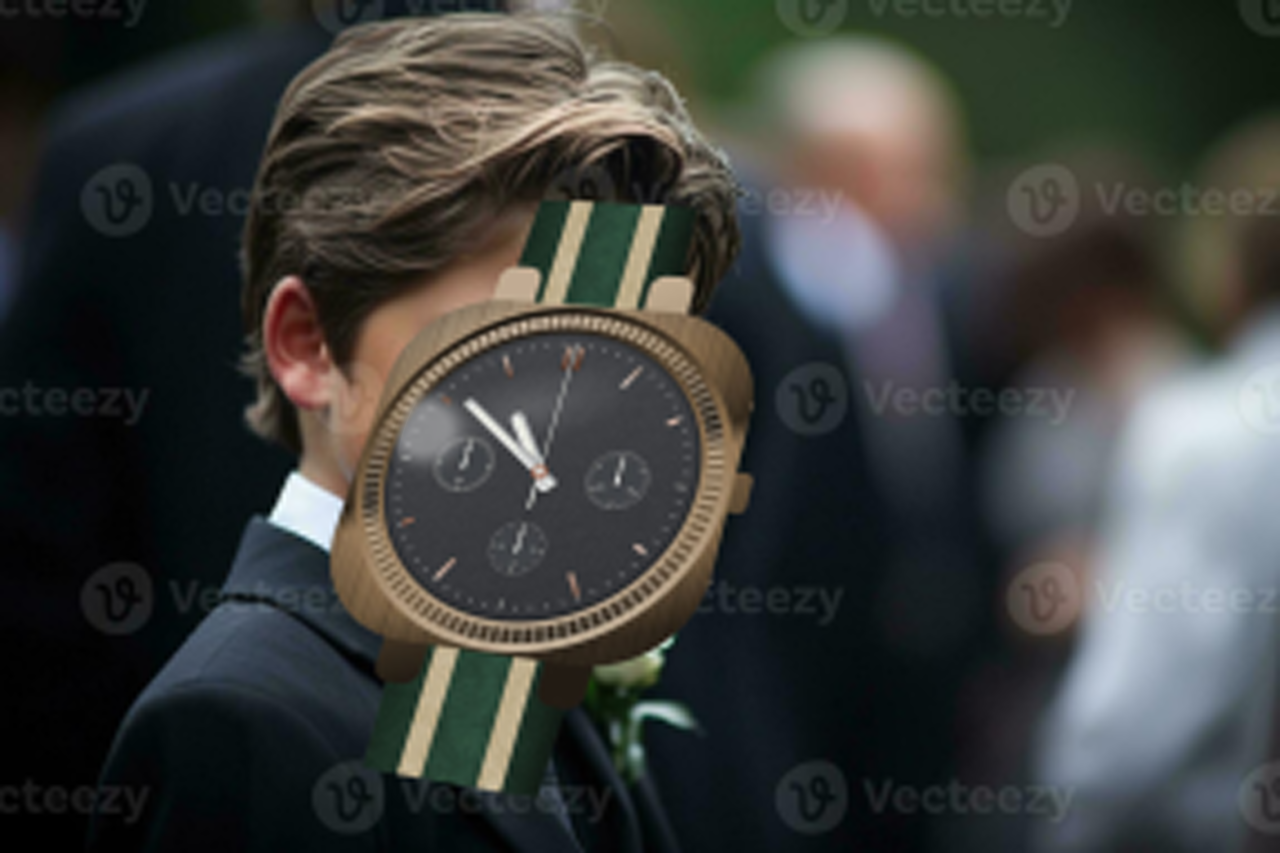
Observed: 10h51
